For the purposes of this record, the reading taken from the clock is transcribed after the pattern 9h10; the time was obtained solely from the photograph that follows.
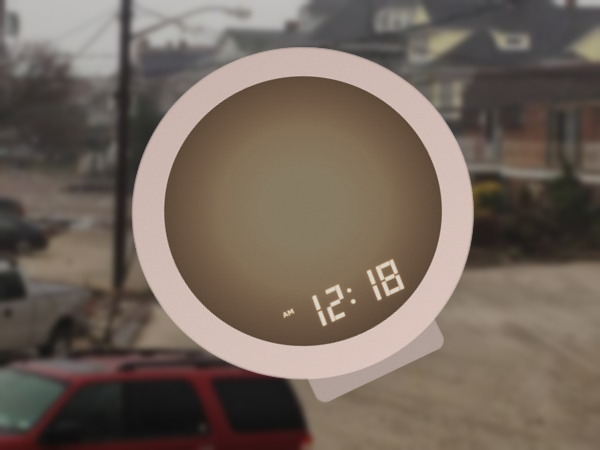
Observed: 12h18
